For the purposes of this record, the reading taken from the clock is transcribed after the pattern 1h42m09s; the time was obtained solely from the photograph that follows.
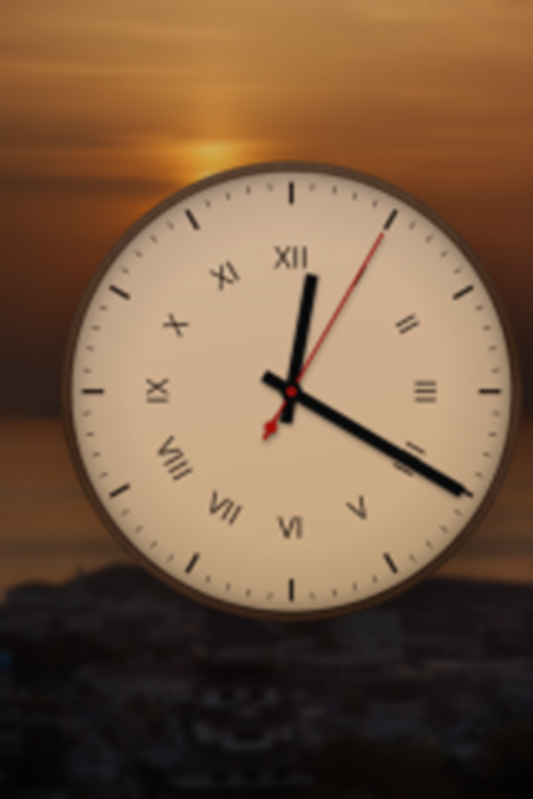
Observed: 12h20m05s
